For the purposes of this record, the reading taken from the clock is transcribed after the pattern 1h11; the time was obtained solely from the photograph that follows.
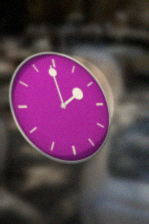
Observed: 1h59
